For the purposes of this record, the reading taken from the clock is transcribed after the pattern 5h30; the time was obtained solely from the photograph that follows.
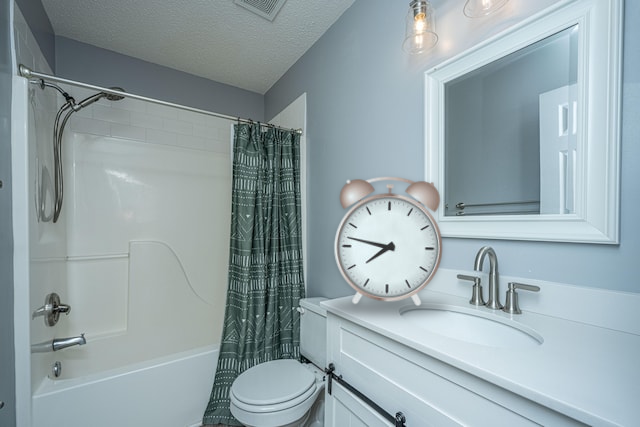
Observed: 7h47
